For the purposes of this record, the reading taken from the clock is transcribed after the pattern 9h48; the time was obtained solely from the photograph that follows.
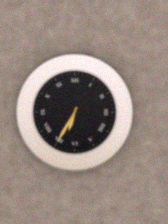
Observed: 6h35
